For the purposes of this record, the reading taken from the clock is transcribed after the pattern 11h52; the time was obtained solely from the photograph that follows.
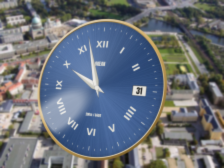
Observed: 9h57
